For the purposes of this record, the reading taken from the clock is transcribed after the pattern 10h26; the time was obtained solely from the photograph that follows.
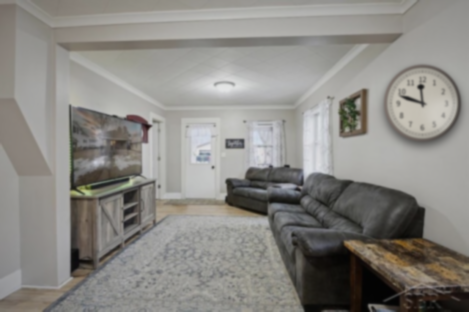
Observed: 11h48
